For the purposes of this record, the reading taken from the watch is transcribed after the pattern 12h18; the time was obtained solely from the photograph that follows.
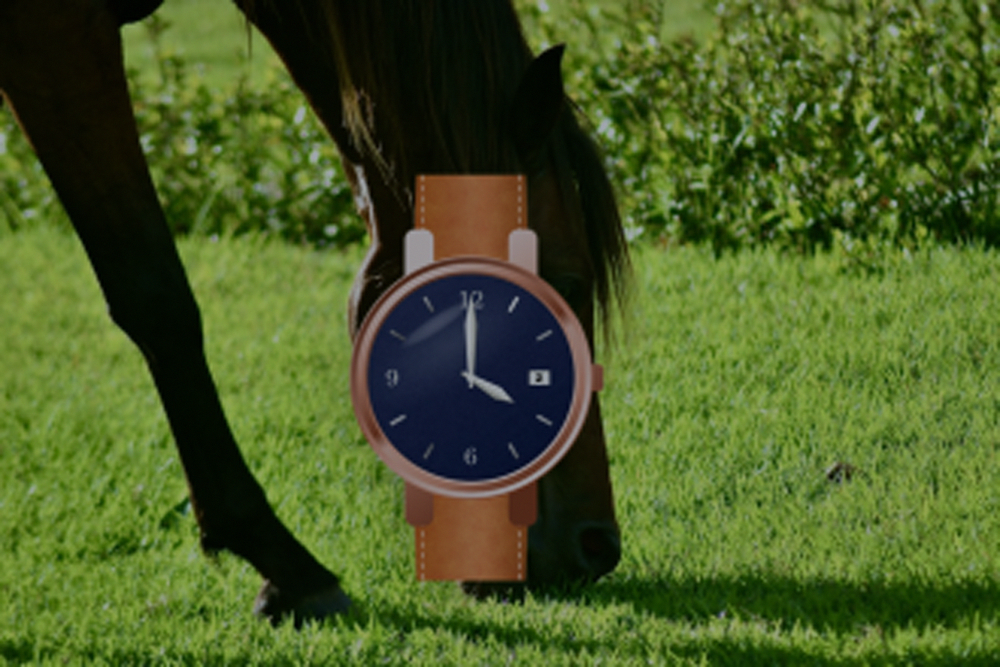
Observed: 4h00
